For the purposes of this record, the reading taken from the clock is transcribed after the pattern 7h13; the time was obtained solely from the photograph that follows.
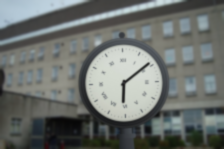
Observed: 6h09
